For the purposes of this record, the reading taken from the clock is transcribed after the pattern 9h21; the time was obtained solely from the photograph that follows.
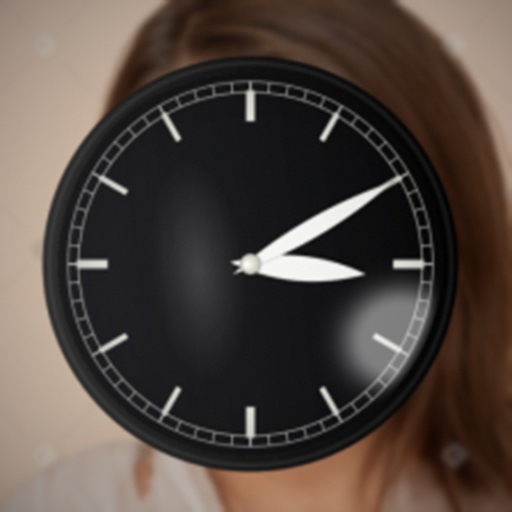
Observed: 3h10
